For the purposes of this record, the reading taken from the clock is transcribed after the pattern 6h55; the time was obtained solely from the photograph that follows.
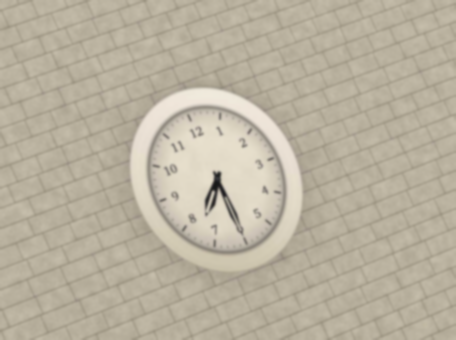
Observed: 7h30
